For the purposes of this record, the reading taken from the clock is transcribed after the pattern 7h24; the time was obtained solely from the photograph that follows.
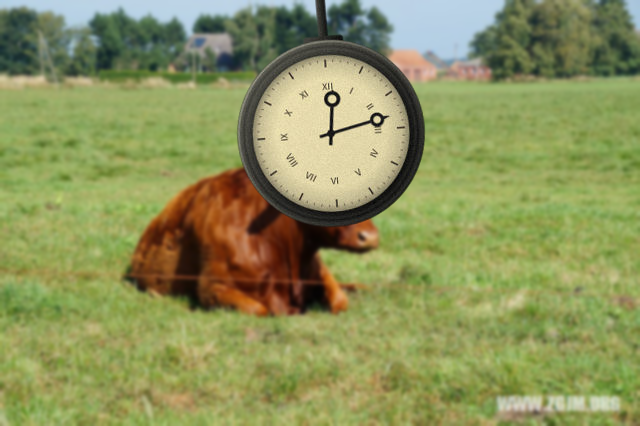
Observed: 12h13
